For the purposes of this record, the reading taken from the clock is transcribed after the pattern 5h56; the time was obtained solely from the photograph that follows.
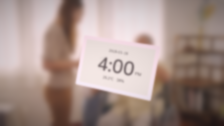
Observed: 4h00
